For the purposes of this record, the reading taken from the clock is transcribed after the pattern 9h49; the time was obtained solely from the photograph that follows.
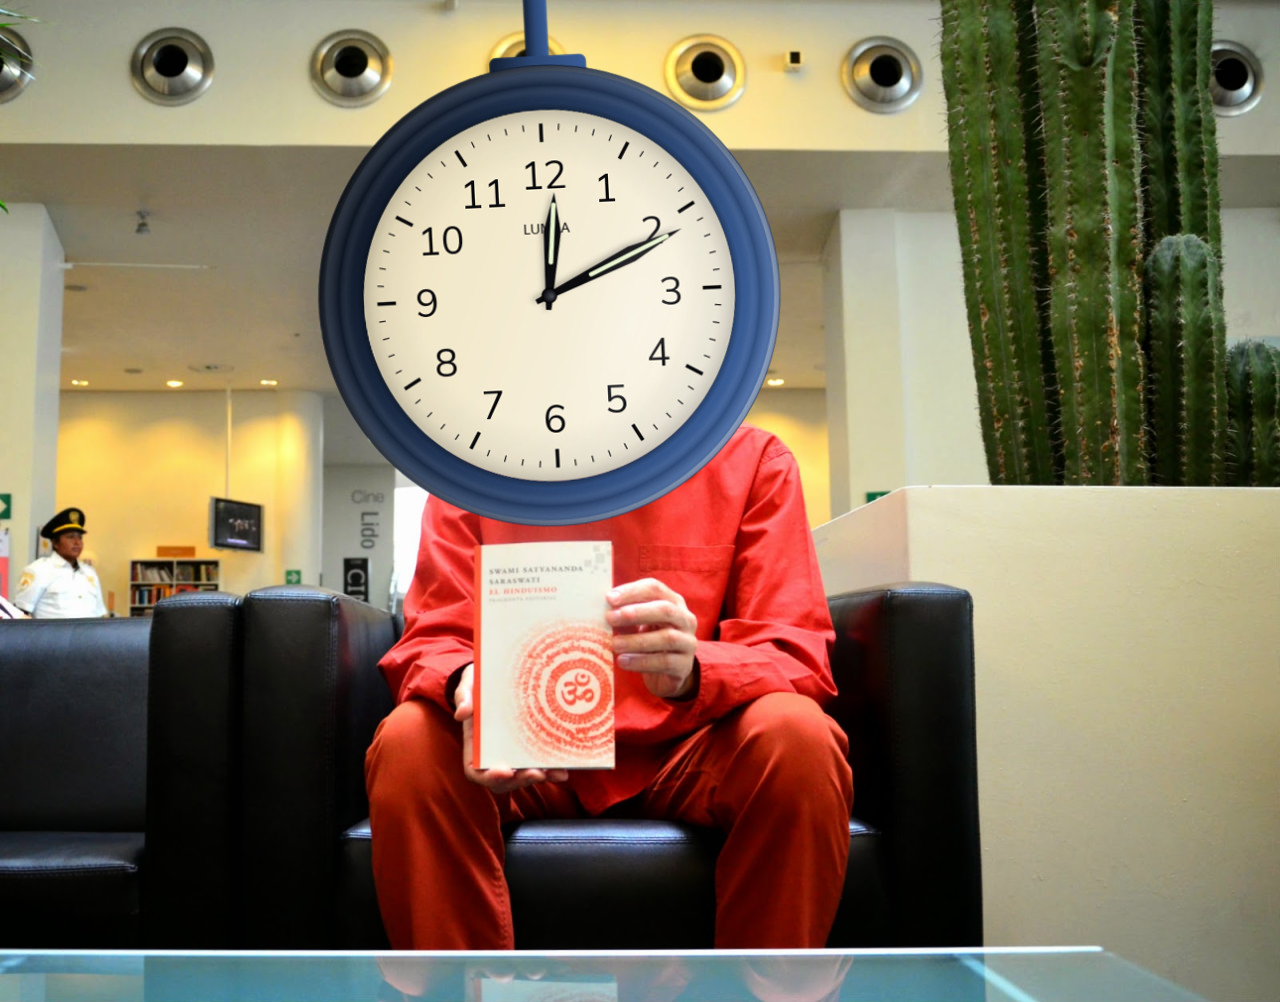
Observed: 12h11
